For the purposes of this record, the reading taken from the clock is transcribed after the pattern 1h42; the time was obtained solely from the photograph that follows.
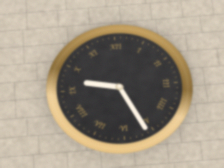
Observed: 9h26
